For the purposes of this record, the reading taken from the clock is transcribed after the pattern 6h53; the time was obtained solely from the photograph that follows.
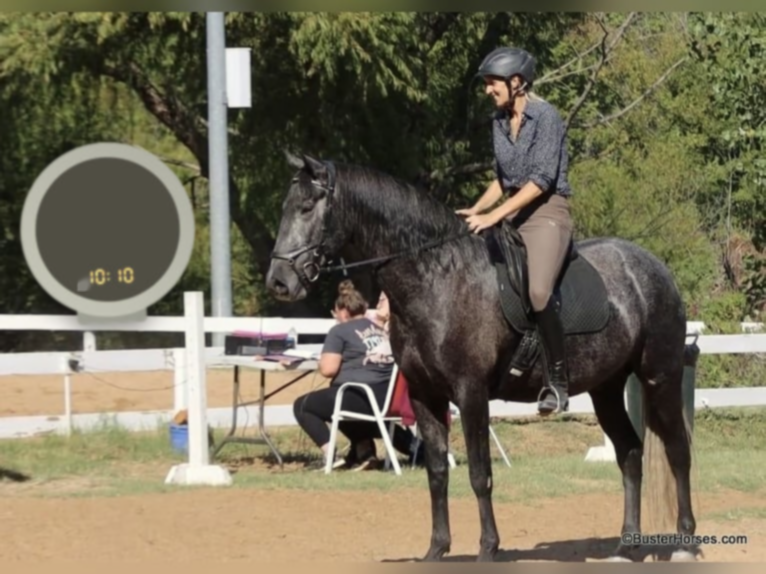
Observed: 10h10
